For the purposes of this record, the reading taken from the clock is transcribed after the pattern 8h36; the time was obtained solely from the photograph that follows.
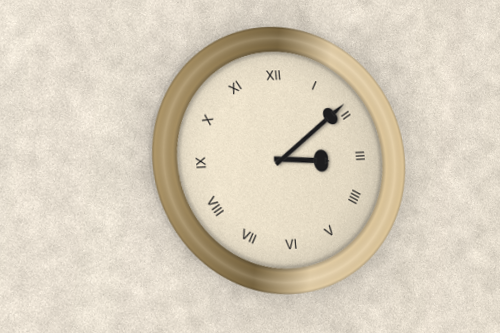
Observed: 3h09
